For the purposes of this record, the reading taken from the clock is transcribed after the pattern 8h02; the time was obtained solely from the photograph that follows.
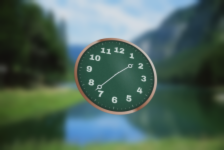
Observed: 1h37
